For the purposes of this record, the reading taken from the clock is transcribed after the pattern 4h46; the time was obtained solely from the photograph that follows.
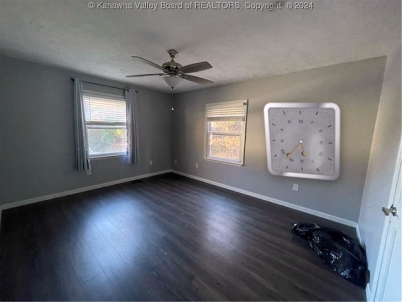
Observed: 5h37
